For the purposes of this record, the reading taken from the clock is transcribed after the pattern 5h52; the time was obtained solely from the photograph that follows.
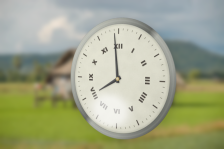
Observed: 7h59
